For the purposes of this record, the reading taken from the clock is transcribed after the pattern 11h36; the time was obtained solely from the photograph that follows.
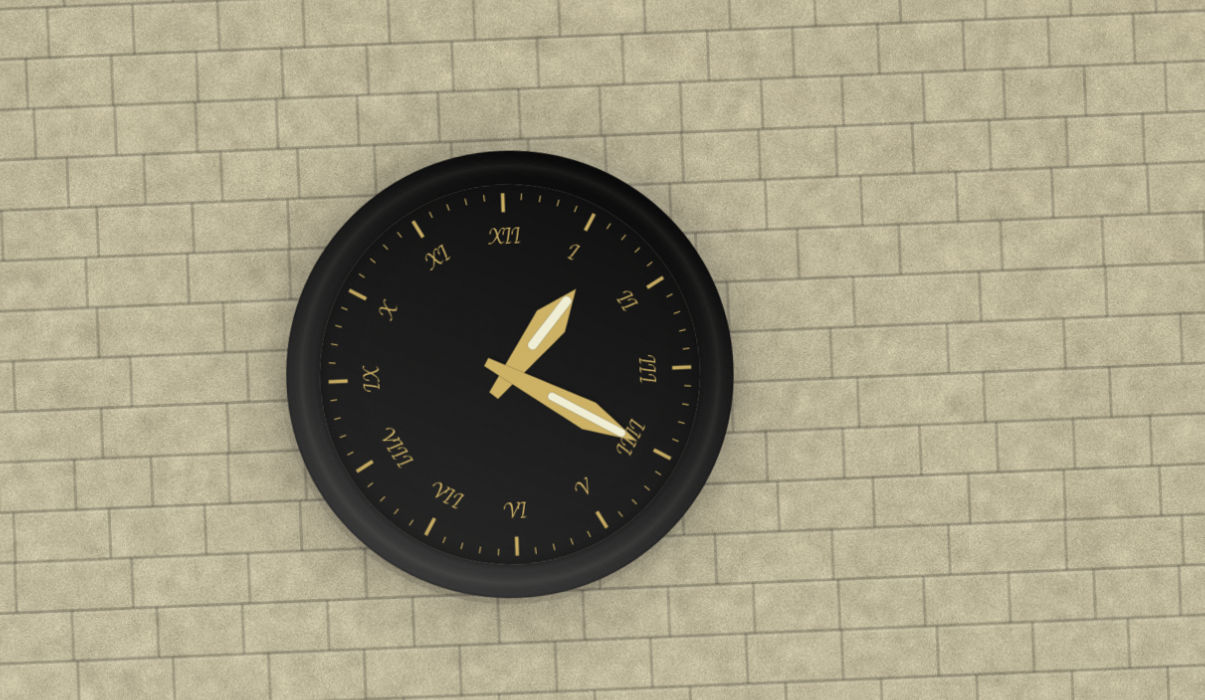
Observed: 1h20
